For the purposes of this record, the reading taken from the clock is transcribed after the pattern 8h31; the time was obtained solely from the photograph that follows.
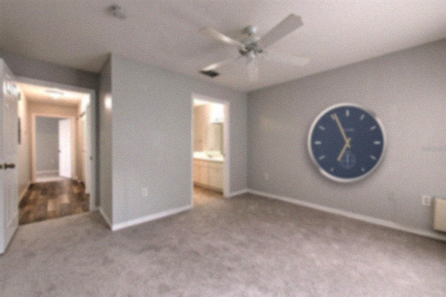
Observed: 6h56
